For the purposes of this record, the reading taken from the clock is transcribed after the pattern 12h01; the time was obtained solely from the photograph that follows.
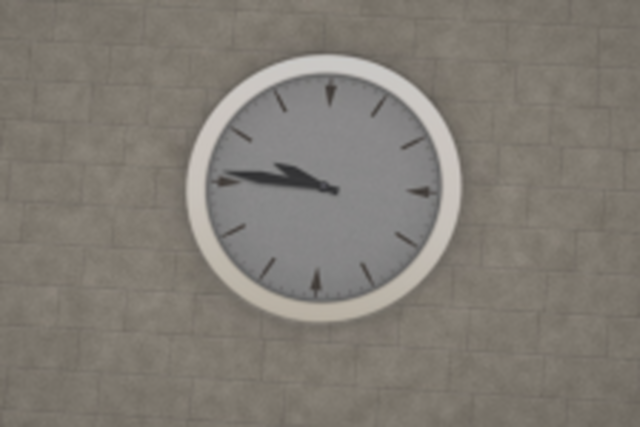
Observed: 9h46
